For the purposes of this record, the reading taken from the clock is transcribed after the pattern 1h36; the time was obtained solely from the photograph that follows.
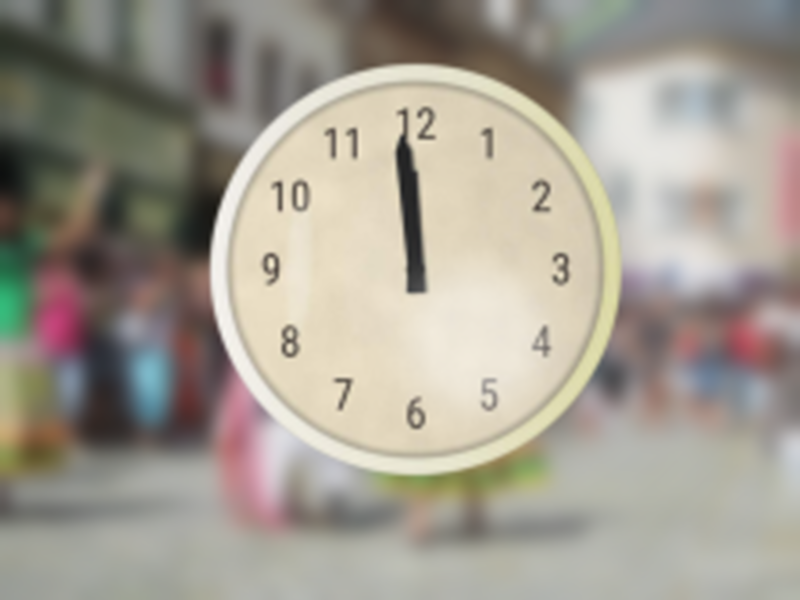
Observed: 11h59
